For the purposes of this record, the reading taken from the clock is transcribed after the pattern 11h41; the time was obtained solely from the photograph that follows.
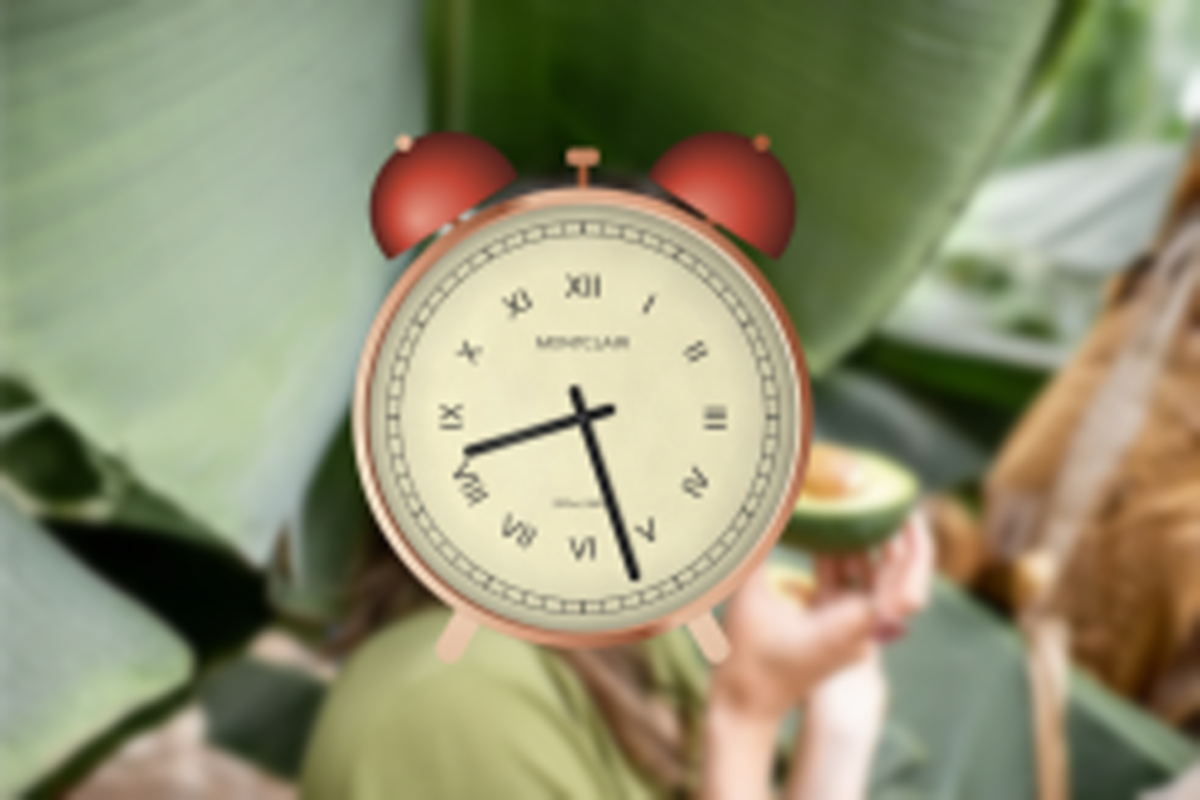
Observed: 8h27
